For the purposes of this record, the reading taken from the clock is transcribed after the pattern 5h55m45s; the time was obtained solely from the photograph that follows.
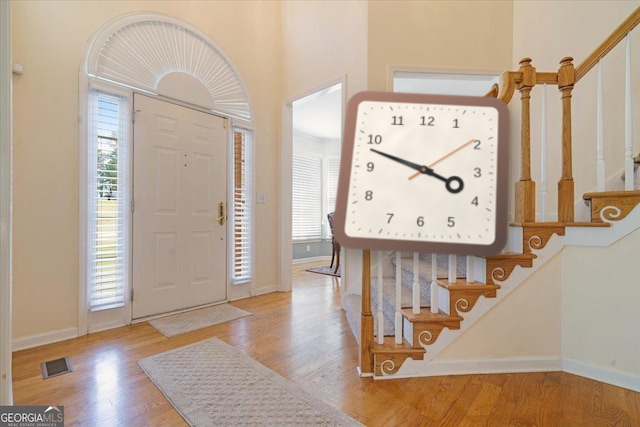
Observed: 3h48m09s
